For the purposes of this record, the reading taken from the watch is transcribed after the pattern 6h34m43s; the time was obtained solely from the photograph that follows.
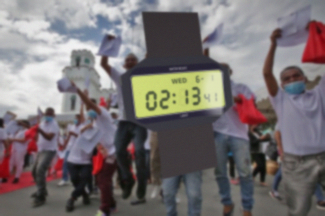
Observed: 2h13m41s
